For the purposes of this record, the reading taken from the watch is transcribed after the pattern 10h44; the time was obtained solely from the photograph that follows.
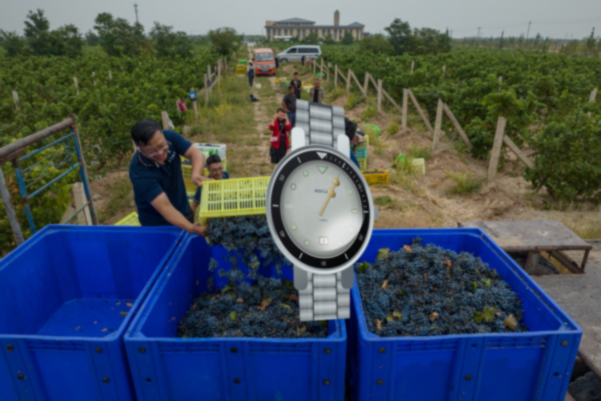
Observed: 1h05
